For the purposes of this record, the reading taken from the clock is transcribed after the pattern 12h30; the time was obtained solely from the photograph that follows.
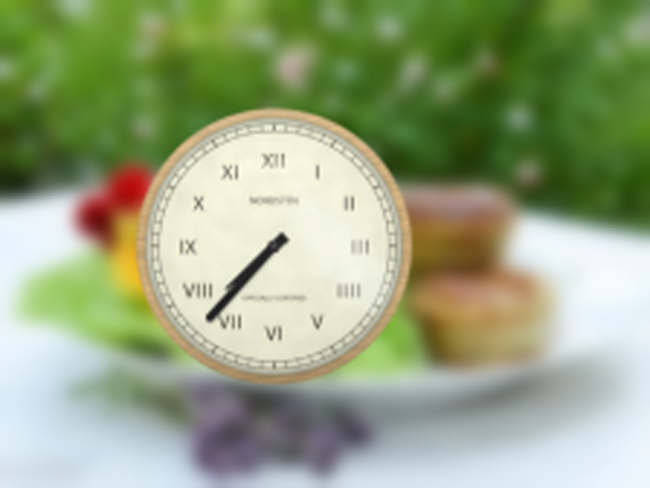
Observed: 7h37
